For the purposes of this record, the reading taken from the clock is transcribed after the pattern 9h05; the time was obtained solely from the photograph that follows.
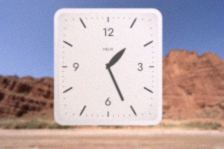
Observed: 1h26
